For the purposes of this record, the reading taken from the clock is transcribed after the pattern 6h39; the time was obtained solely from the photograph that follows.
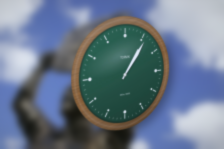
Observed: 1h06
